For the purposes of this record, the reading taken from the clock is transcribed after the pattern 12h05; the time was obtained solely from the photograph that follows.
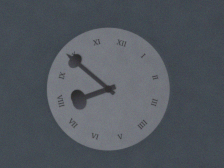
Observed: 7h49
